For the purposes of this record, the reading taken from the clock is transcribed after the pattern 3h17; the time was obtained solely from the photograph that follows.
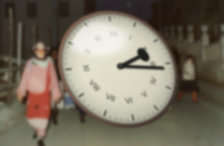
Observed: 2h16
